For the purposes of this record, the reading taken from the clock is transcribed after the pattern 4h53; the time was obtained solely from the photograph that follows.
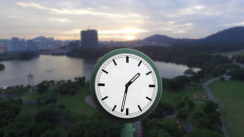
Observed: 1h32
